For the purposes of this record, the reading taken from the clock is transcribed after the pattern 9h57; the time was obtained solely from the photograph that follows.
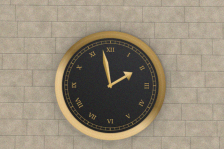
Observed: 1h58
